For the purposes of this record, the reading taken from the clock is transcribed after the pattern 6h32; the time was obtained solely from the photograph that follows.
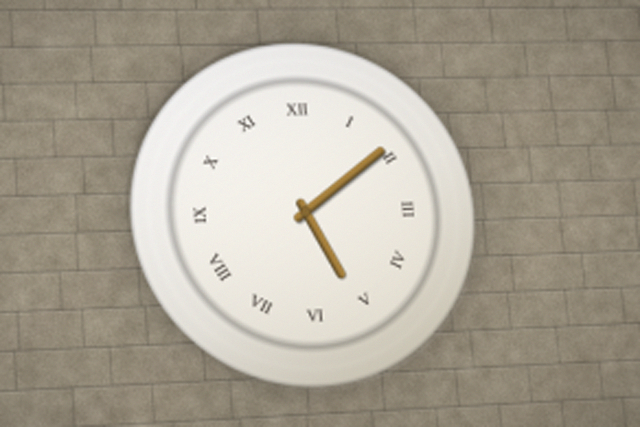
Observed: 5h09
